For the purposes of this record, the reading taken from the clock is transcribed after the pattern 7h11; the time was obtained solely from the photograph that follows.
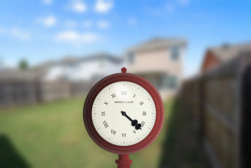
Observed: 4h22
